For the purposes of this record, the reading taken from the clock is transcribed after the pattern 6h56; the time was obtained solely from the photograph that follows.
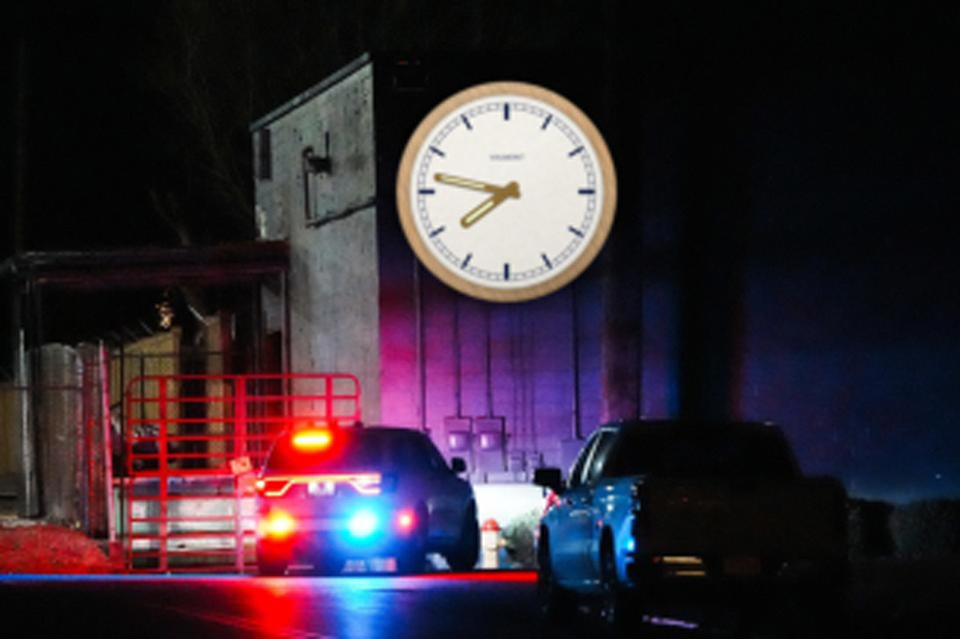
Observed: 7h47
